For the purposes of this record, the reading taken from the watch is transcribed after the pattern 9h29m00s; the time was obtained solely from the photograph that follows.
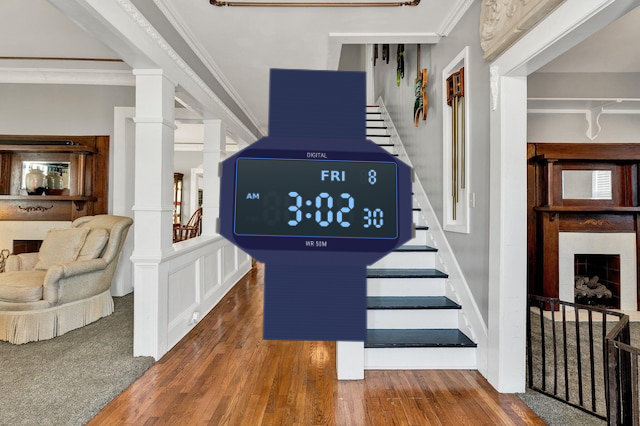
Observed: 3h02m30s
